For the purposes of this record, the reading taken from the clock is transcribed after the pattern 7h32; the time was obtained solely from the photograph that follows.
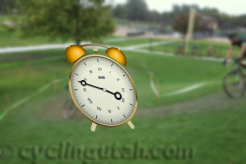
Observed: 3h48
